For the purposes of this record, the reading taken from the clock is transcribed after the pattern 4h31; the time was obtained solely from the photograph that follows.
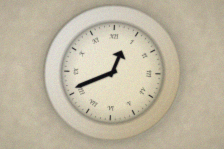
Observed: 12h41
